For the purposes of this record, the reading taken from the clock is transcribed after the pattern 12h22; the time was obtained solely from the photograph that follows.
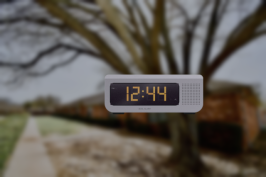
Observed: 12h44
